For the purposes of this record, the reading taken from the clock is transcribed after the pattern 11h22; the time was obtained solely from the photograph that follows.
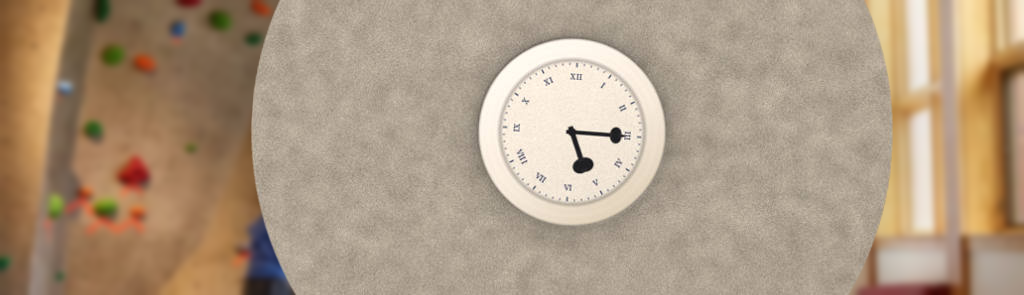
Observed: 5h15
